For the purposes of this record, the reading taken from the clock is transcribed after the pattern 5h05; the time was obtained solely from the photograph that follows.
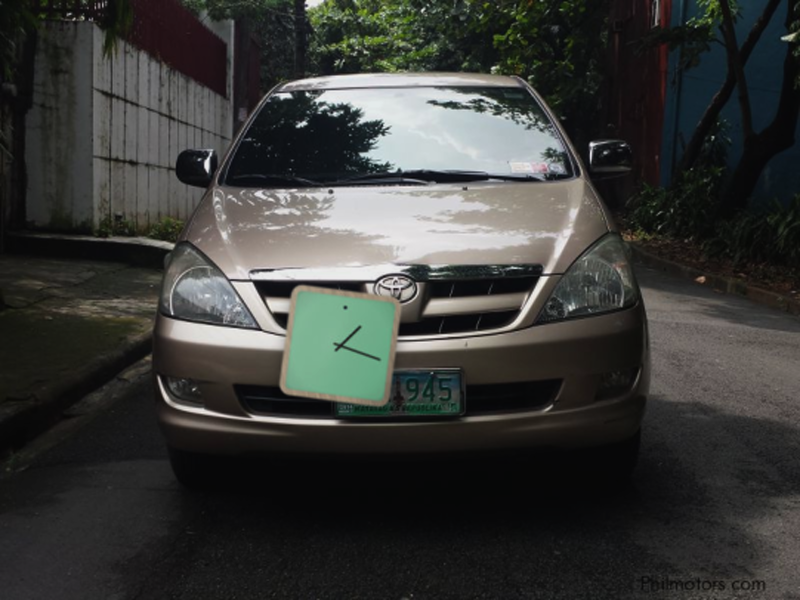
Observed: 1h17
